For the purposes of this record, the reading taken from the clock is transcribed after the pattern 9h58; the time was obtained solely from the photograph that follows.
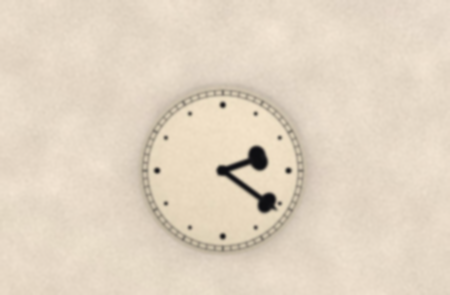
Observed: 2h21
